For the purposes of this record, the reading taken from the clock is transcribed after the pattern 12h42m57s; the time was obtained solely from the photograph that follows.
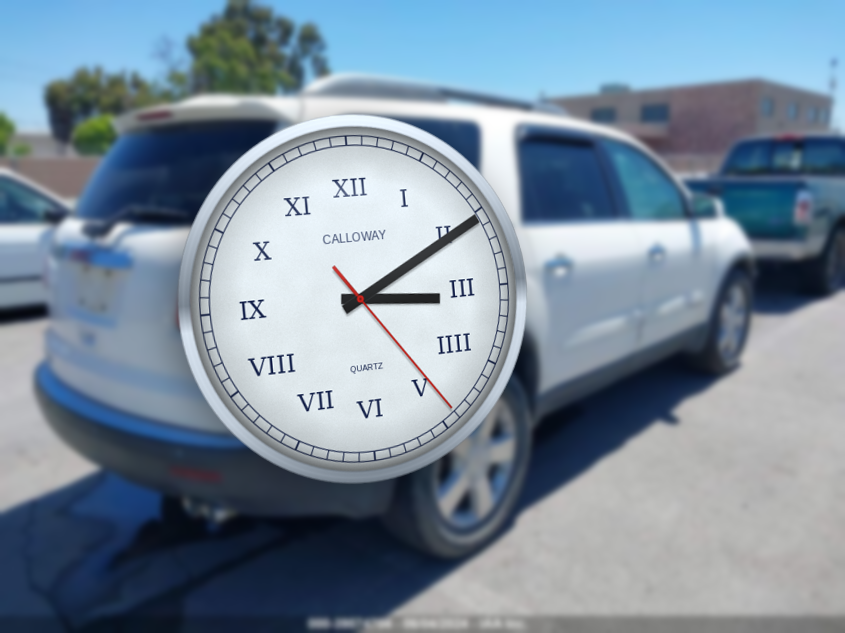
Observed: 3h10m24s
